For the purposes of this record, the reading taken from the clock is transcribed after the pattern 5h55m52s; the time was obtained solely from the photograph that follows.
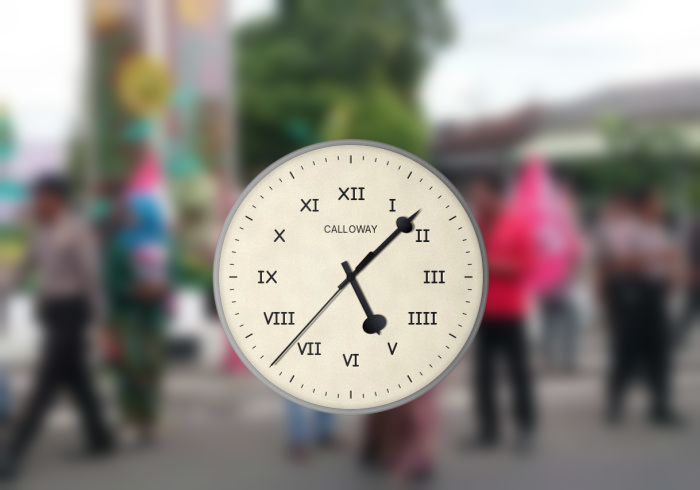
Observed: 5h07m37s
